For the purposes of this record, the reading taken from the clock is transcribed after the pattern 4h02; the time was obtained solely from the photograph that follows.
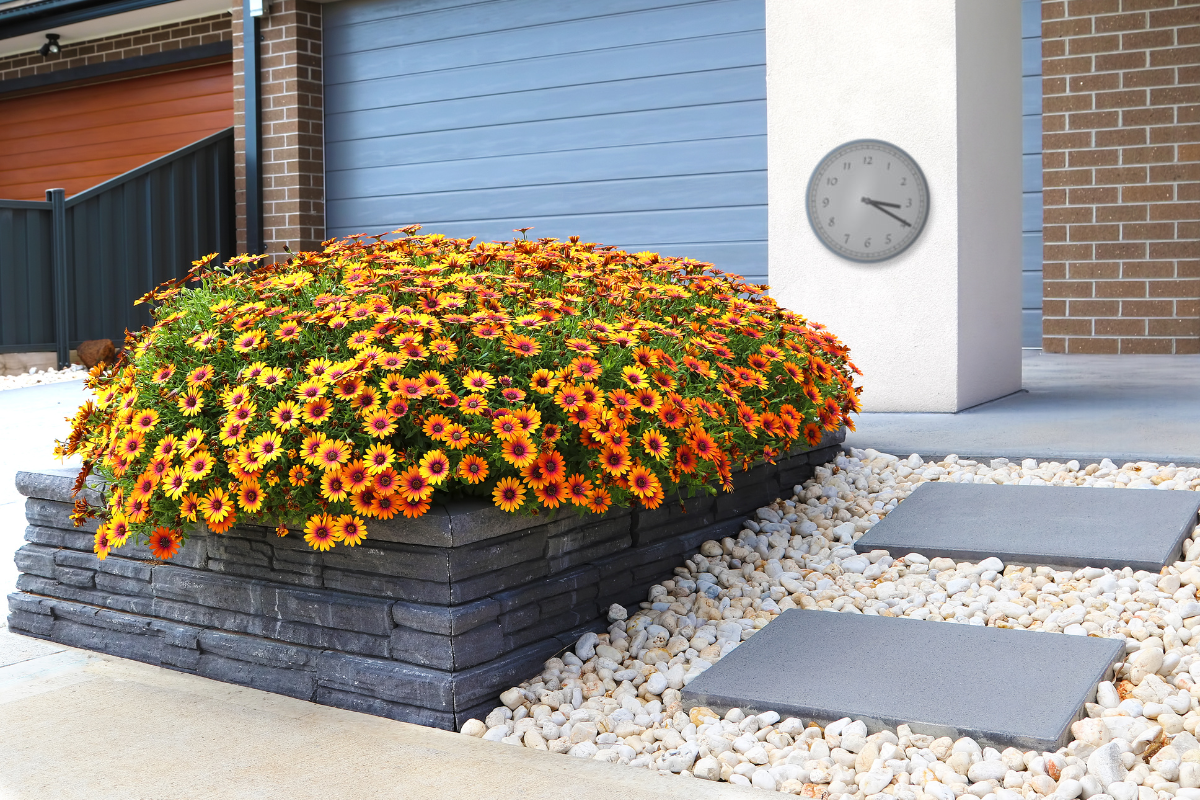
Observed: 3h20
